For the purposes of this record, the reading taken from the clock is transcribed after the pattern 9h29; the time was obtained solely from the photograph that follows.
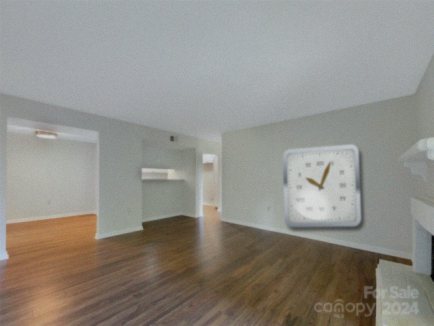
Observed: 10h04
